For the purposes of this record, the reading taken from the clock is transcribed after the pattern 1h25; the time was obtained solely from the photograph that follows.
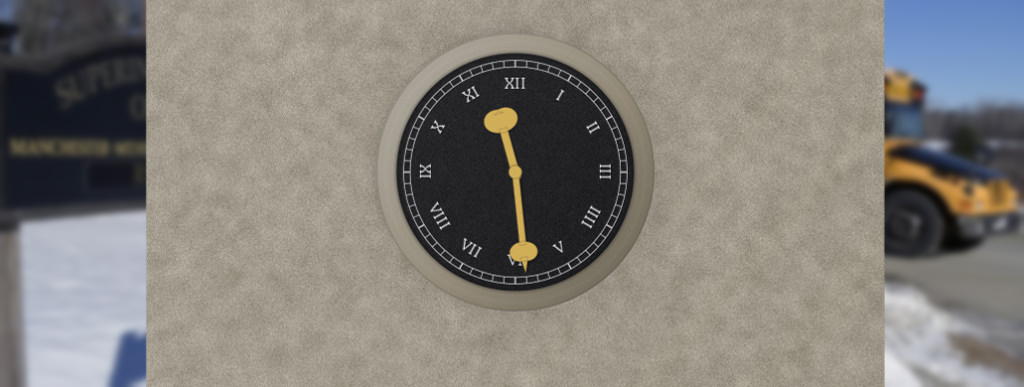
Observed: 11h29
